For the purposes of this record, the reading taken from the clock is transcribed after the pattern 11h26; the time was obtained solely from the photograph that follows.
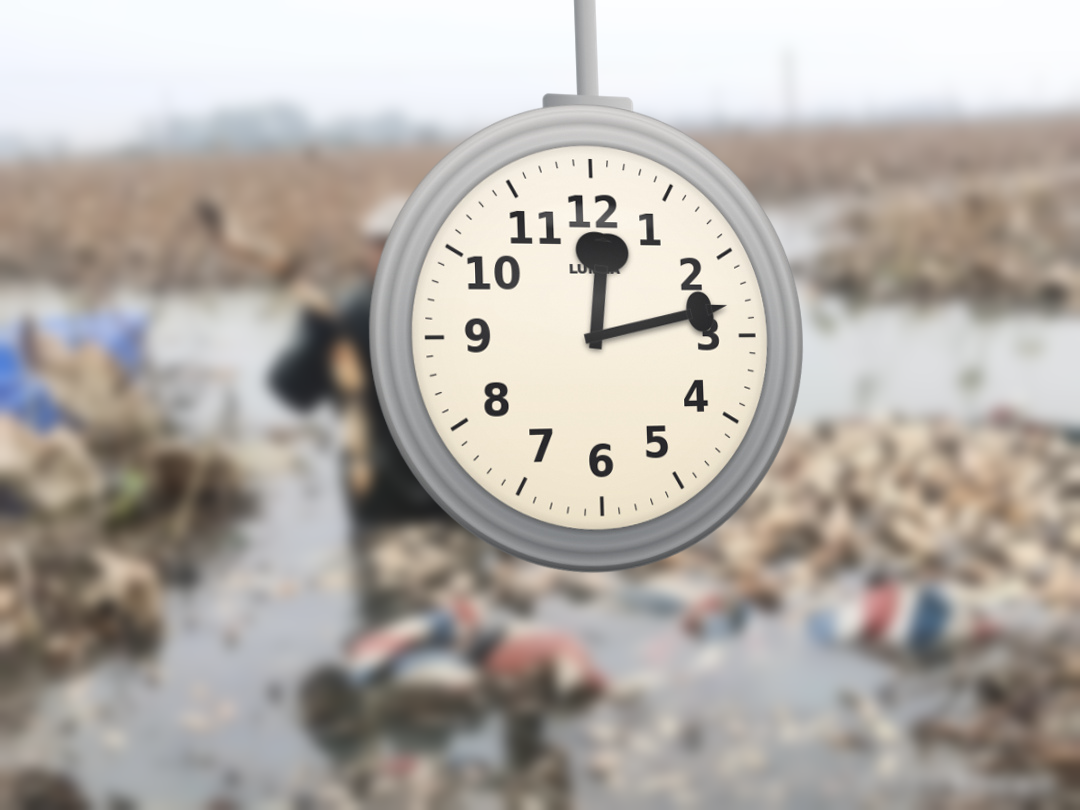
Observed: 12h13
